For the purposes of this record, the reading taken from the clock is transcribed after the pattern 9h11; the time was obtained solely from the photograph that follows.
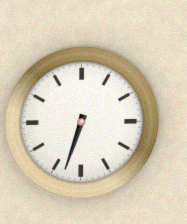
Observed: 6h33
